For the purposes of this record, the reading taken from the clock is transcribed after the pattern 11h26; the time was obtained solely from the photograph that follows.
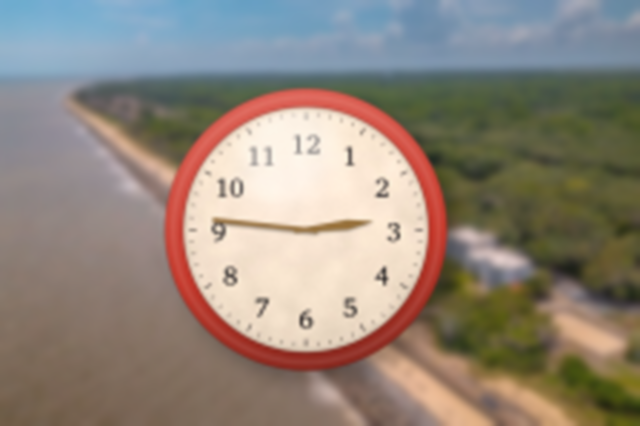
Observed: 2h46
